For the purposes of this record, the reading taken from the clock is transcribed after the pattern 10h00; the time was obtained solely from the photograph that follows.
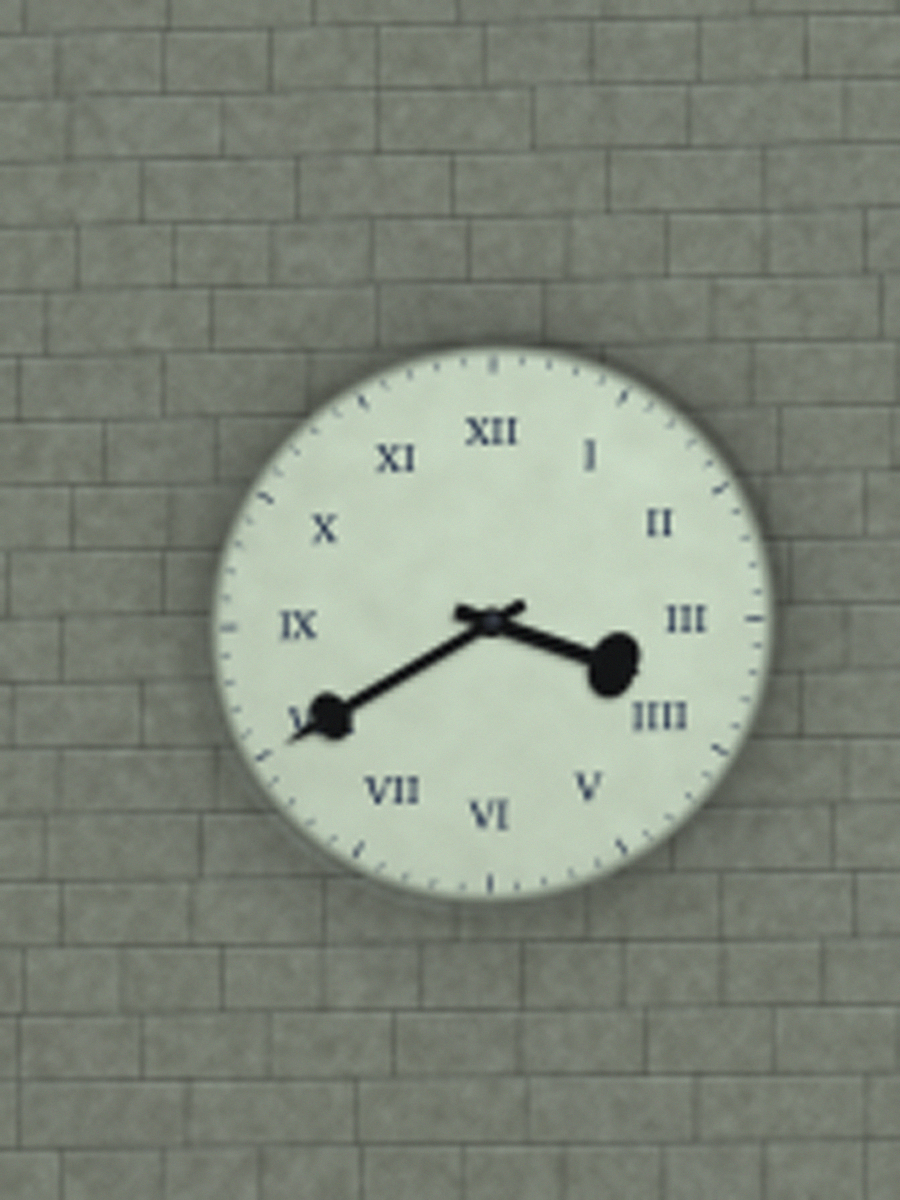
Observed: 3h40
